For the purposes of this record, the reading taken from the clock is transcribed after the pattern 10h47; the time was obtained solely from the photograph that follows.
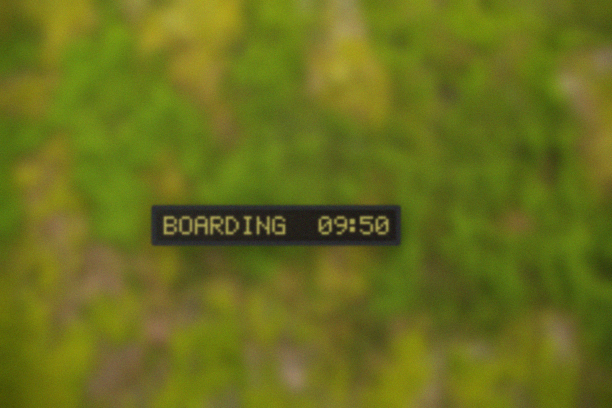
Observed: 9h50
